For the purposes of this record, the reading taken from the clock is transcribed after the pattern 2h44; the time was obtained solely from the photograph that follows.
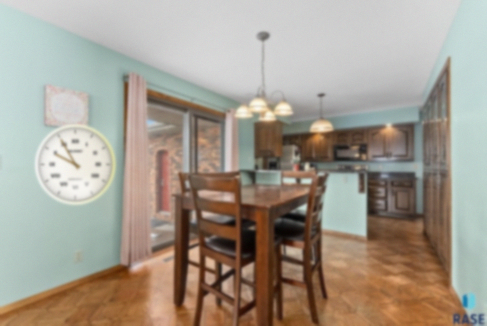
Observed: 9h55
